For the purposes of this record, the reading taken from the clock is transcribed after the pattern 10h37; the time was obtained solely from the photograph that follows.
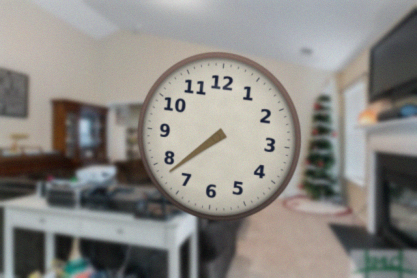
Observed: 7h38
